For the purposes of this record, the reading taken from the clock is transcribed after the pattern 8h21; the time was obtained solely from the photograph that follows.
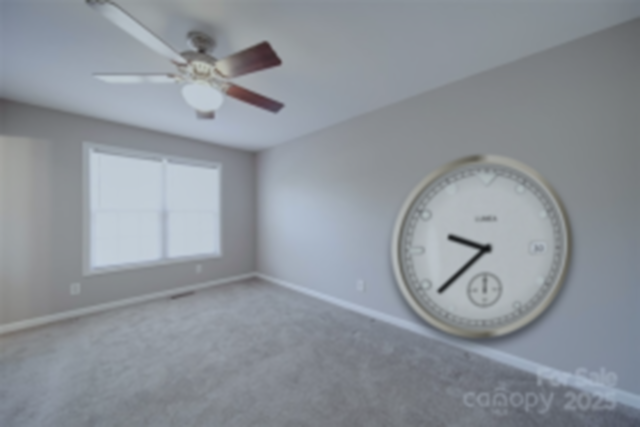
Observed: 9h38
